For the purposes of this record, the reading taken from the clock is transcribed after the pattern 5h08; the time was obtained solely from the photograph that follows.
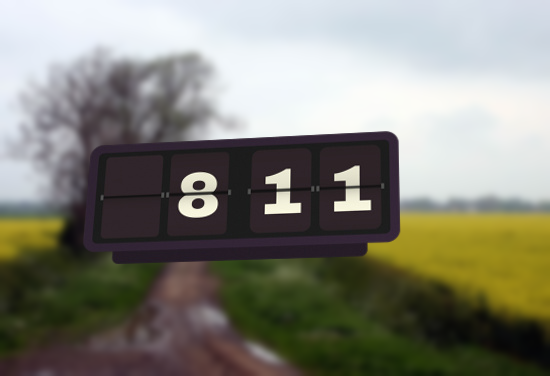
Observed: 8h11
